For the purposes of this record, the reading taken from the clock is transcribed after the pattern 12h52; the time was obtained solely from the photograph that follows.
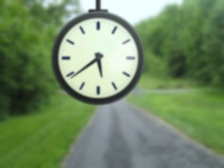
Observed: 5h39
